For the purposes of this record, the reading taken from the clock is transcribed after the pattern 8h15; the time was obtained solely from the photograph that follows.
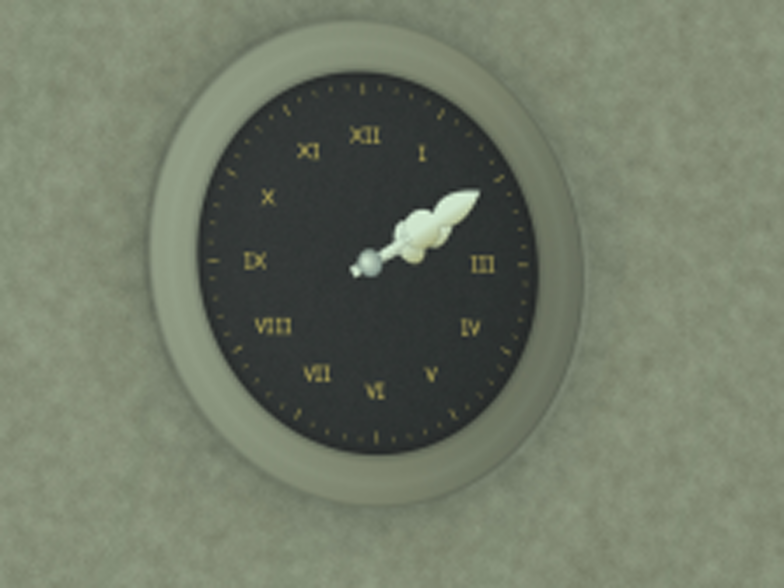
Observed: 2h10
